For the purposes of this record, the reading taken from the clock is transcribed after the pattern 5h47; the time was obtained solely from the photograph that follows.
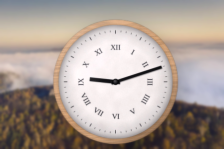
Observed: 9h12
